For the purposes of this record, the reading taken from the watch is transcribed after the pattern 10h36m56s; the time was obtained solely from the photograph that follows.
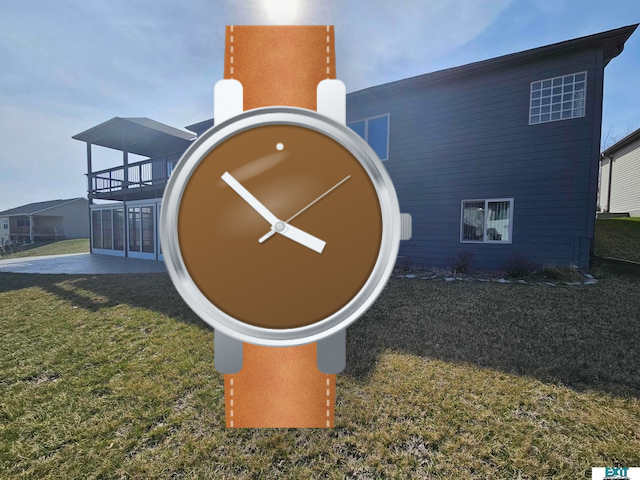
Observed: 3h52m09s
